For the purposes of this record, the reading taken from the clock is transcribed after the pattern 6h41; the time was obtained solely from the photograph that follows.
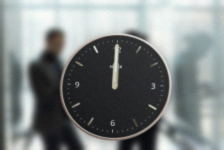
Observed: 12h00
